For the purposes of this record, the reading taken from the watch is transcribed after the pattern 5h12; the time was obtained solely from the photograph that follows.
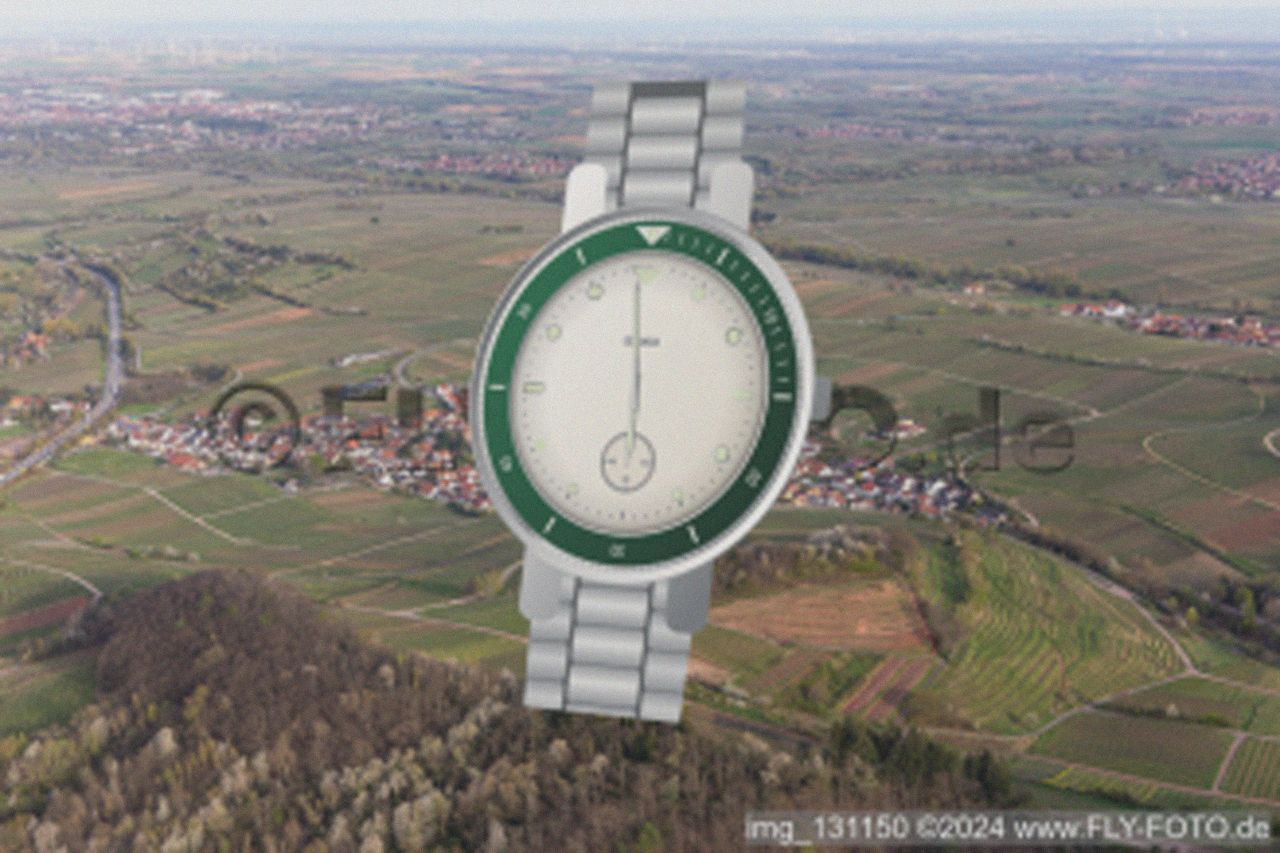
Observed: 5h59
